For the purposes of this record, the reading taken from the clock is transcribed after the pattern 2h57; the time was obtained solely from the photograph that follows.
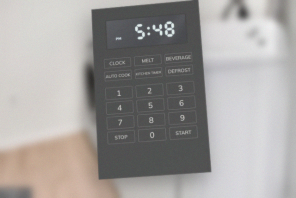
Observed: 5h48
